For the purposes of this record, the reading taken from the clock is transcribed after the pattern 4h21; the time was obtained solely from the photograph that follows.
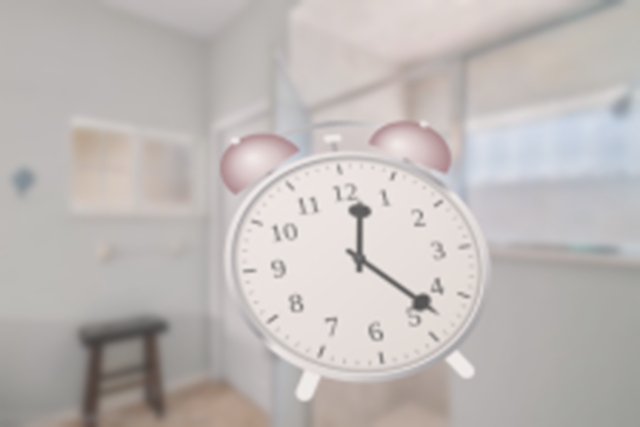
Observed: 12h23
